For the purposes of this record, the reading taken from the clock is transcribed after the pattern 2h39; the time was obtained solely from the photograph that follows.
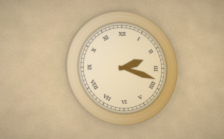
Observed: 2h18
